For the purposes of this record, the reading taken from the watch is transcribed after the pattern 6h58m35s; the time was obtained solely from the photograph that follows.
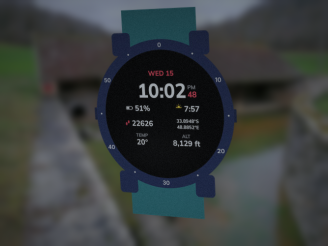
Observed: 10h02m48s
